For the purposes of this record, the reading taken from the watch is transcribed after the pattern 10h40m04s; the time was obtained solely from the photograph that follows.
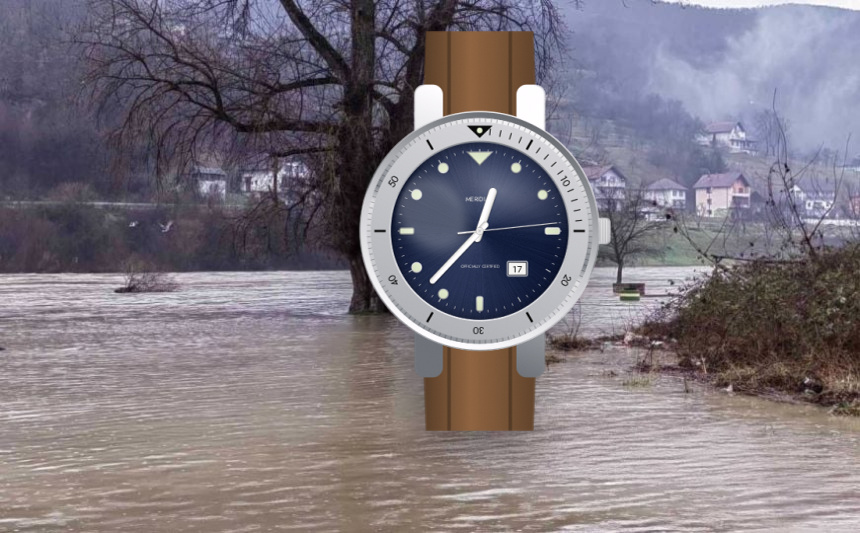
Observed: 12h37m14s
